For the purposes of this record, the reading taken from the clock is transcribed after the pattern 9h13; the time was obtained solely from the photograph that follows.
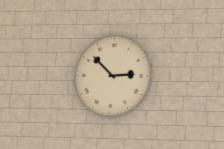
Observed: 2h52
